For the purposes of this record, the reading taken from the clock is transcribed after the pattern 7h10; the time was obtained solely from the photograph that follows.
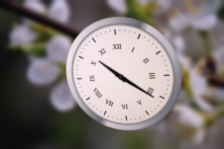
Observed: 10h21
